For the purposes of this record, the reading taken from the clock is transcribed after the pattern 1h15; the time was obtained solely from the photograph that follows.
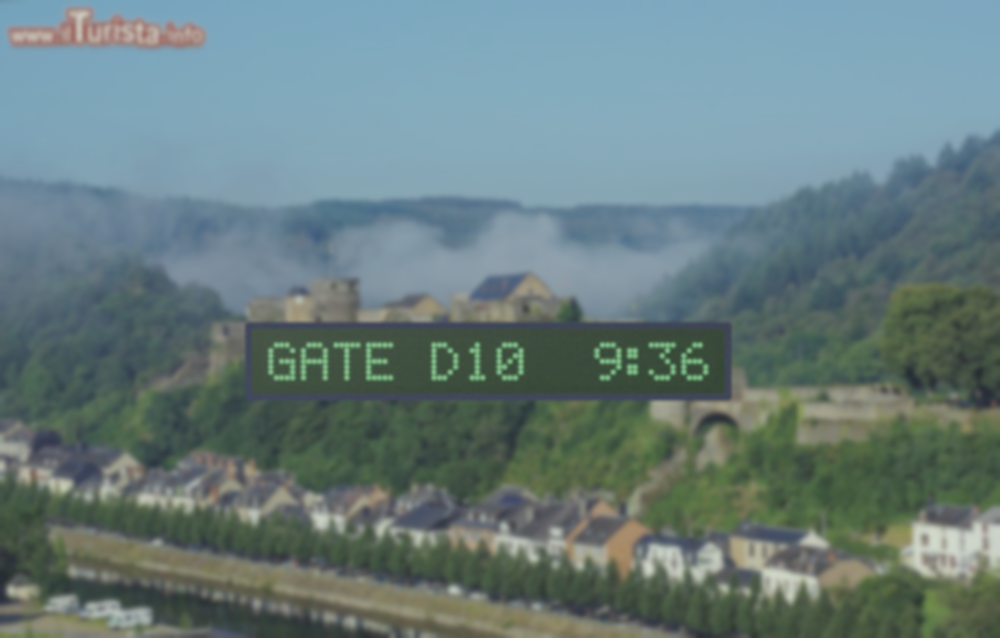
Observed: 9h36
